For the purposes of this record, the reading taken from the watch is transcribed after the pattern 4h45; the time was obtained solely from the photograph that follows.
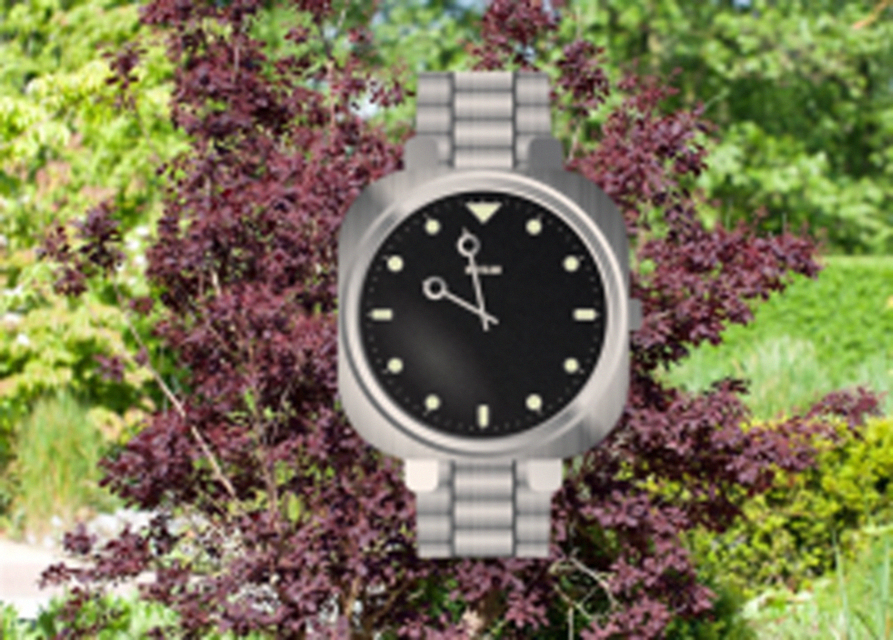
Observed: 9h58
